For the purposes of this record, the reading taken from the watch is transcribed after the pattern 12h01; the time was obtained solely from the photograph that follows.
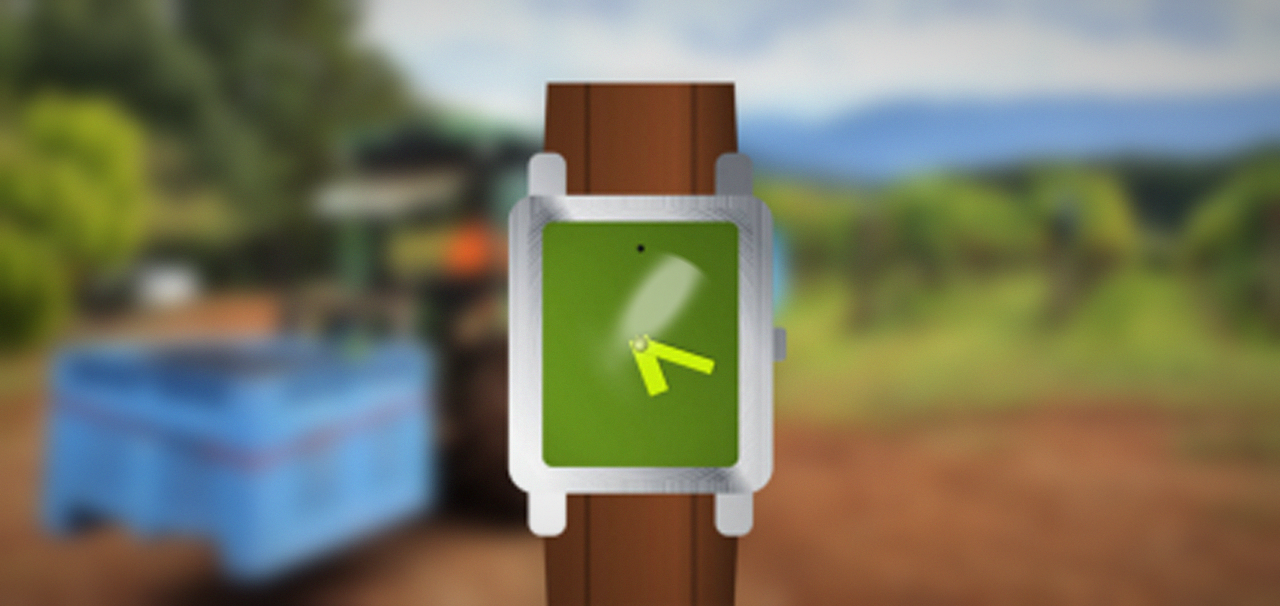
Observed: 5h18
